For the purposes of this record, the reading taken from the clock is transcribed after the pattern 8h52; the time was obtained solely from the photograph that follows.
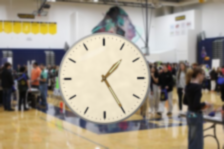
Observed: 1h25
